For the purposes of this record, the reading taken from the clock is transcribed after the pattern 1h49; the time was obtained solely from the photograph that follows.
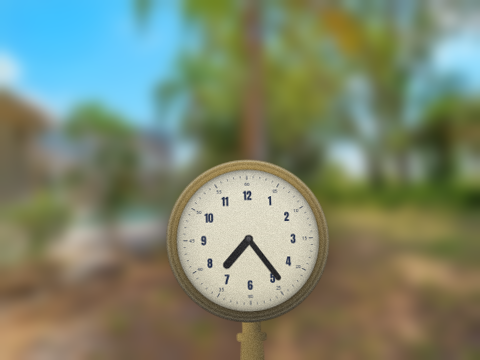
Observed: 7h24
